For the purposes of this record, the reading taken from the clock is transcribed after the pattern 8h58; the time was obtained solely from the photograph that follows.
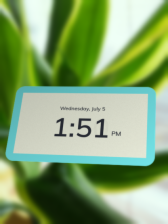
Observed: 1h51
